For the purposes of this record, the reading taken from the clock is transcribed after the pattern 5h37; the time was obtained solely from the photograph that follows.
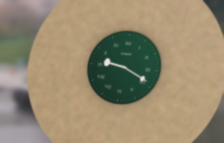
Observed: 9h19
